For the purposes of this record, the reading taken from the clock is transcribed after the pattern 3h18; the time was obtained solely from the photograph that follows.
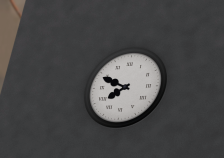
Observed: 7h49
